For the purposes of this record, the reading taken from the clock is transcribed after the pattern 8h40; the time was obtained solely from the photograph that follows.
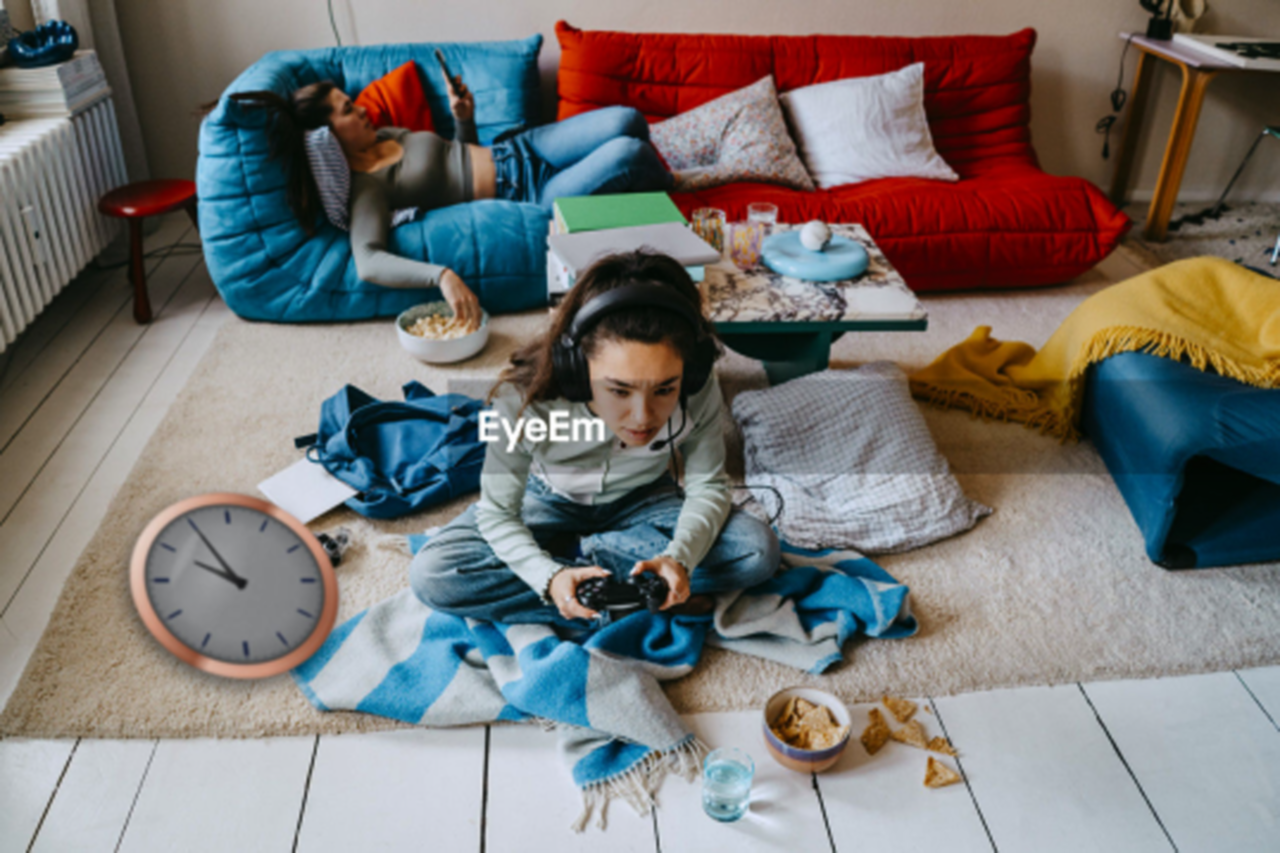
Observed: 9h55
